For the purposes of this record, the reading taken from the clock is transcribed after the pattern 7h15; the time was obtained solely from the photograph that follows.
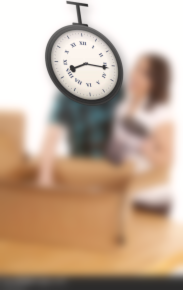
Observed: 8h16
